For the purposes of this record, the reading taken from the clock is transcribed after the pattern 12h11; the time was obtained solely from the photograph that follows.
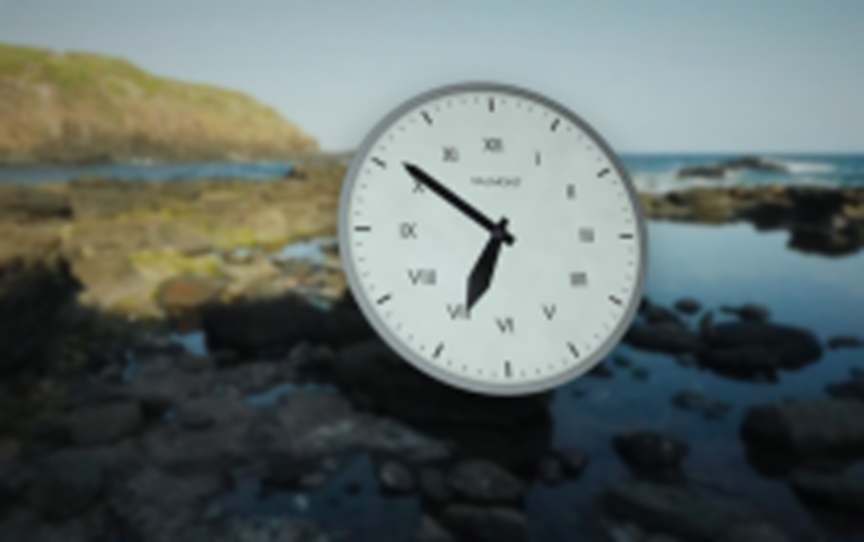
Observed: 6h51
